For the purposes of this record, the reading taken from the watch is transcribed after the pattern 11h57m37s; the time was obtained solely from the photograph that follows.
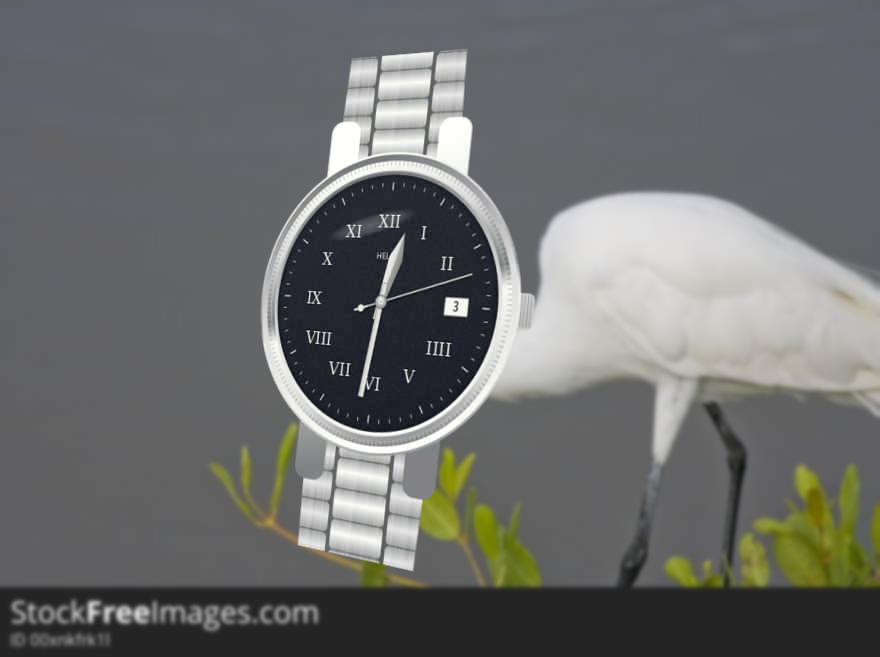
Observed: 12h31m12s
